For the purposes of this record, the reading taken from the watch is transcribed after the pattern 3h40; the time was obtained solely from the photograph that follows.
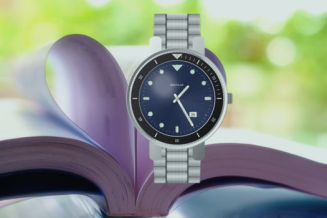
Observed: 1h25
